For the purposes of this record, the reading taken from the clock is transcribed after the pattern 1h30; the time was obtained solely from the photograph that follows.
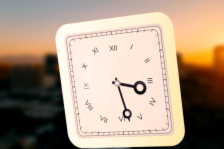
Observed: 3h28
